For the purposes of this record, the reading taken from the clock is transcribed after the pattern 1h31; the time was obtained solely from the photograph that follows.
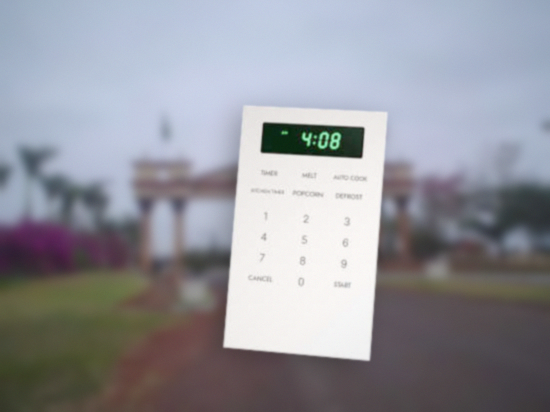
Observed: 4h08
